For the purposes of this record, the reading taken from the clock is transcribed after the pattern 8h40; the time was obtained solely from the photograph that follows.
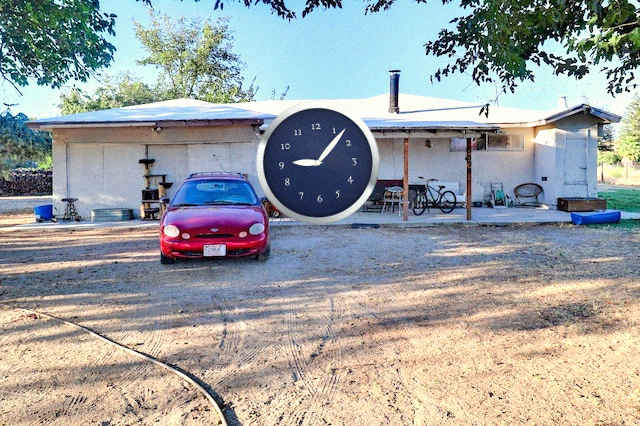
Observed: 9h07
